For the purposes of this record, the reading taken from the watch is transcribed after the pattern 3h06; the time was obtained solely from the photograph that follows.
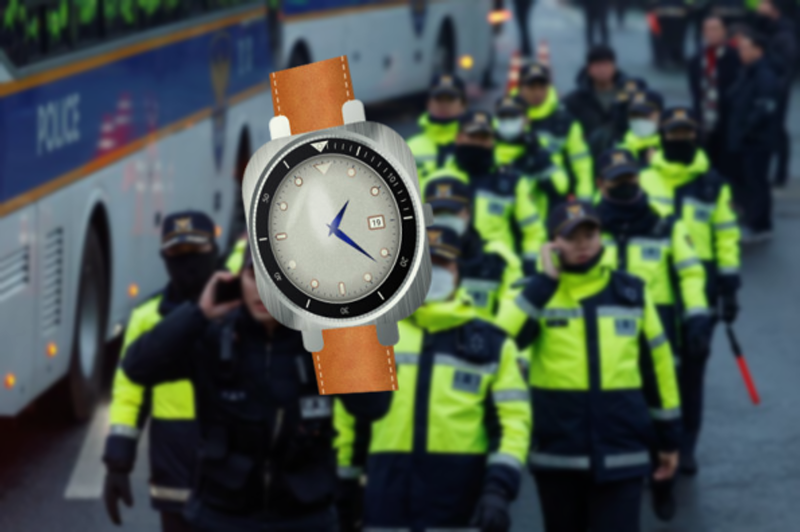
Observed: 1h22
